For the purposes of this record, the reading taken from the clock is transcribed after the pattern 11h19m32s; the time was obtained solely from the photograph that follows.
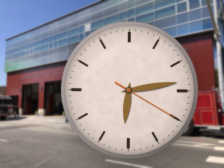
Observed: 6h13m20s
